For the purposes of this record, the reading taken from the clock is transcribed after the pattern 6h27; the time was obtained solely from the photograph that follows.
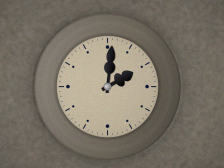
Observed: 2h01
